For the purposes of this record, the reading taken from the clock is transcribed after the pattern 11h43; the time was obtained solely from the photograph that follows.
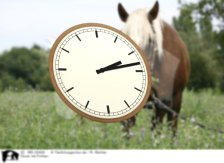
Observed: 2h13
